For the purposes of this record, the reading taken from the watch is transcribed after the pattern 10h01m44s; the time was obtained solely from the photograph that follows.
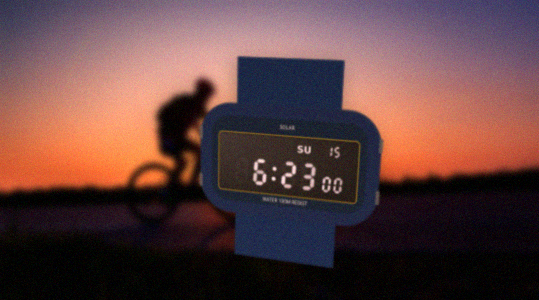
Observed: 6h23m00s
